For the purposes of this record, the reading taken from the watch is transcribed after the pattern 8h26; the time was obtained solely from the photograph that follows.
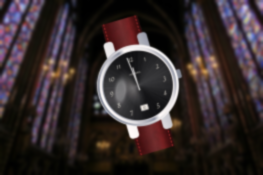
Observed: 11h59
